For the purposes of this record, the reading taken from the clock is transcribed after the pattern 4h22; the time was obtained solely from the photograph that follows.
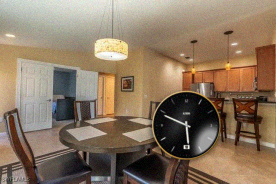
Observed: 5h49
